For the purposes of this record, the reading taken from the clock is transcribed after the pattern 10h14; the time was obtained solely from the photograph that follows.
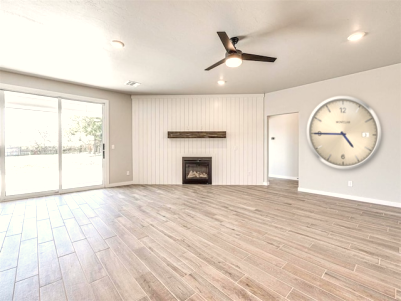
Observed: 4h45
